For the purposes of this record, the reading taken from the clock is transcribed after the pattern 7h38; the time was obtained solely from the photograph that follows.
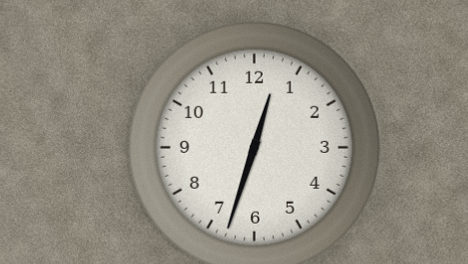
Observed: 12h33
